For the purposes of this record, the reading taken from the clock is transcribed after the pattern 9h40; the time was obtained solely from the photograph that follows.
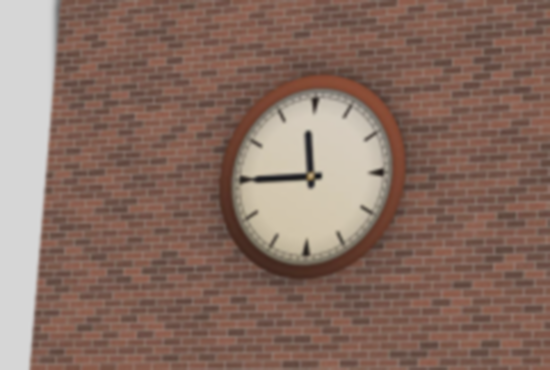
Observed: 11h45
